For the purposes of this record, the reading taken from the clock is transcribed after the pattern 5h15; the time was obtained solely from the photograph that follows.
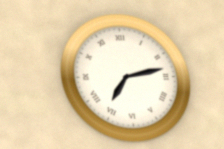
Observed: 7h13
